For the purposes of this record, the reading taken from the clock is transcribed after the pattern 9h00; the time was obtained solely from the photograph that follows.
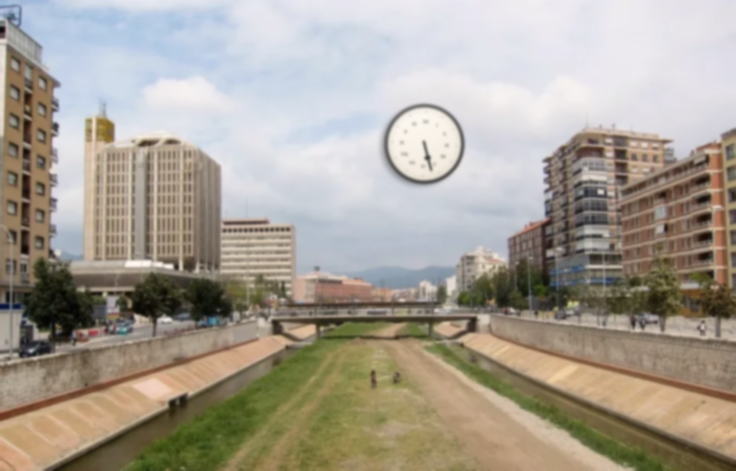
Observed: 5h27
